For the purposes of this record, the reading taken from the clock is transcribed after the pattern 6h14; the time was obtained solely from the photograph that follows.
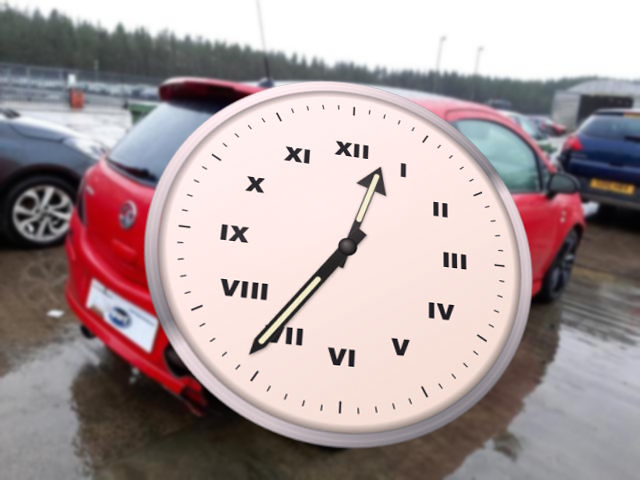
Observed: 12h36
